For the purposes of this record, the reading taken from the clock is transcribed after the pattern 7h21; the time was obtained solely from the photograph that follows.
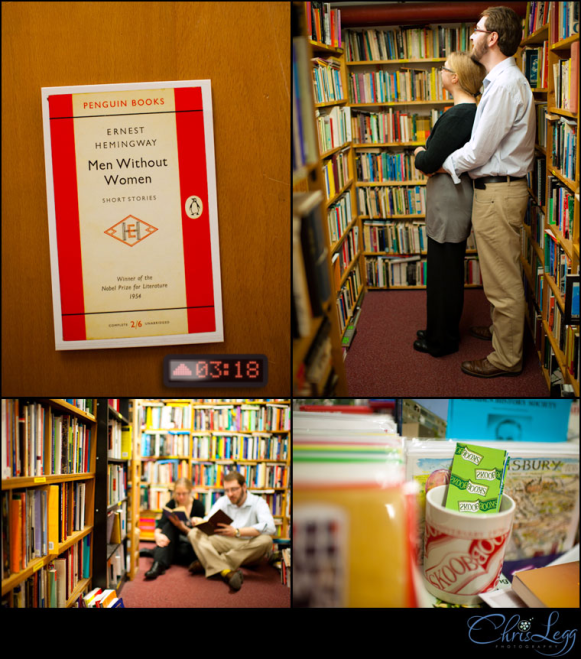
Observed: 3h18
